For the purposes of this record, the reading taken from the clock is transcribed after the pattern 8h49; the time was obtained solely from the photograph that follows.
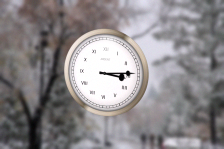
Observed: 3h14
